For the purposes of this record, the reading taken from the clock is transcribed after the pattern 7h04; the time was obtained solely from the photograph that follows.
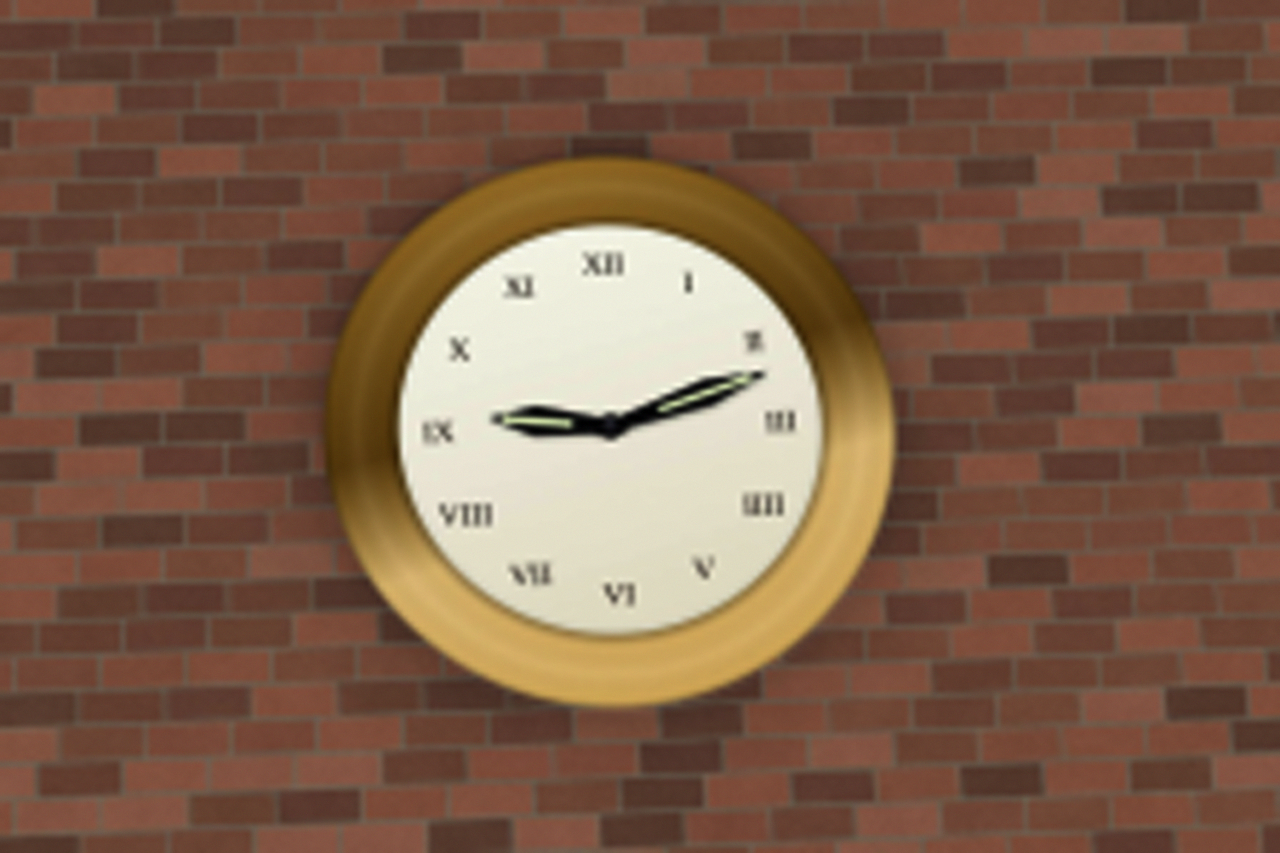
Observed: 9h12
